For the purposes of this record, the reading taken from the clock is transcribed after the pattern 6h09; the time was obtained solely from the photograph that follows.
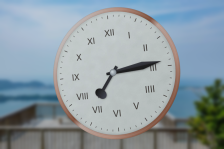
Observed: 7h14
